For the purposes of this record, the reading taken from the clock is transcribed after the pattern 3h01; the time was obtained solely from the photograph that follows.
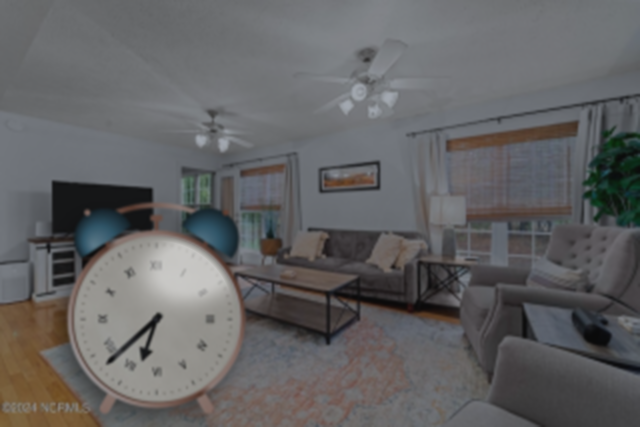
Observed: 6h38
